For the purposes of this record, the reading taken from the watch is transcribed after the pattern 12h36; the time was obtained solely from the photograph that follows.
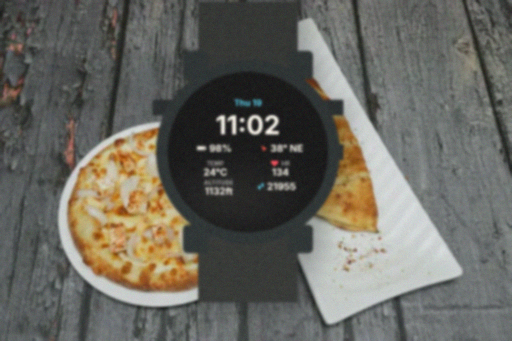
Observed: 11h02
